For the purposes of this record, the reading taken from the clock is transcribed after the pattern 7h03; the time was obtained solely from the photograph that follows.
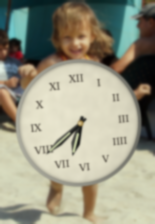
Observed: 6h39
